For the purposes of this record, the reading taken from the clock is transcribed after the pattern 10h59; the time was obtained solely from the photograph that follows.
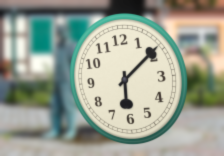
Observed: 6h09
